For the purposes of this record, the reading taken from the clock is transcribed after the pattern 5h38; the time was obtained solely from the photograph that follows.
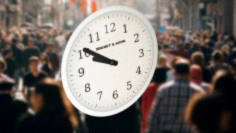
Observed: 9h51
